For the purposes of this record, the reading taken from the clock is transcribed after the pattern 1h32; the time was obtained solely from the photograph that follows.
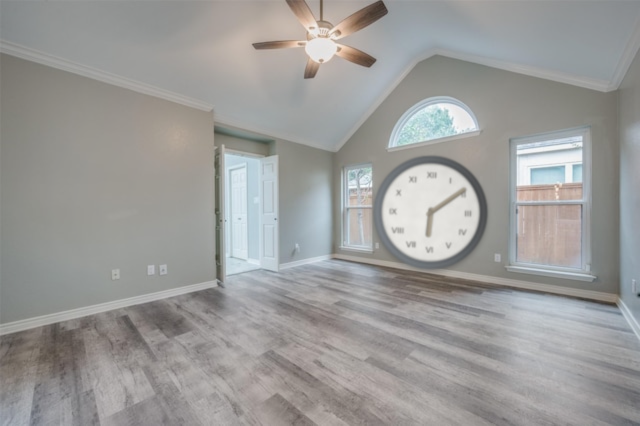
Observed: 6h09
